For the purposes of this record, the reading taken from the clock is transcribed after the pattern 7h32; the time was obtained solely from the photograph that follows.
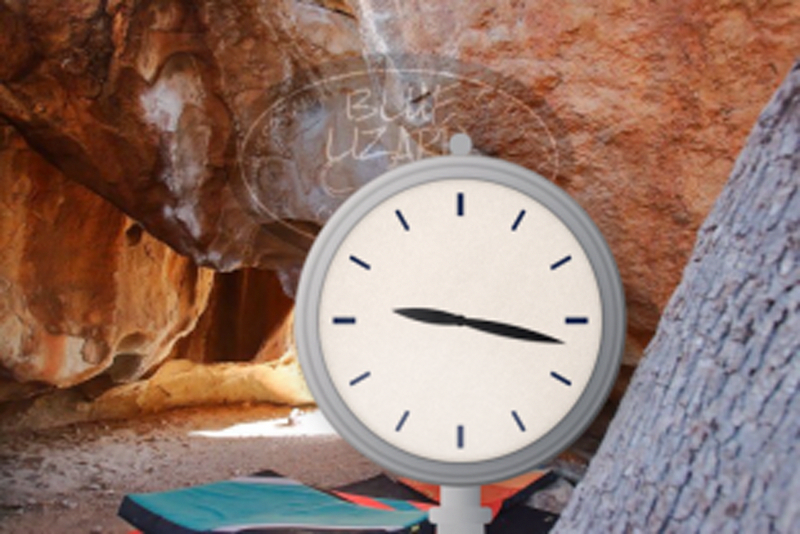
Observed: 9h17
